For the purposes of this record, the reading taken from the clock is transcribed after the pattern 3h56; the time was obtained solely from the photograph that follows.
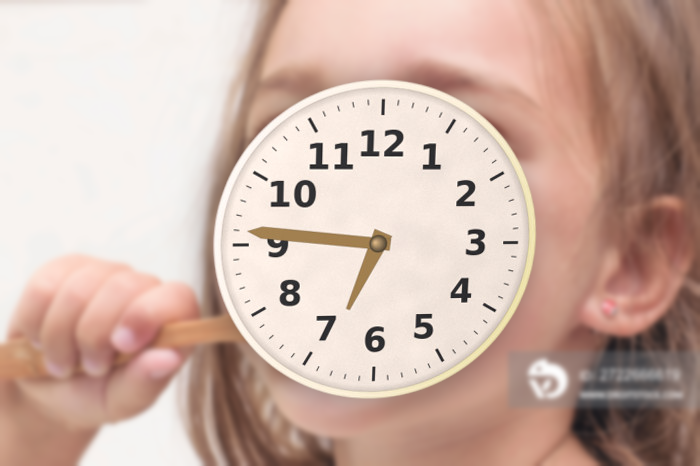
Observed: 6h46
